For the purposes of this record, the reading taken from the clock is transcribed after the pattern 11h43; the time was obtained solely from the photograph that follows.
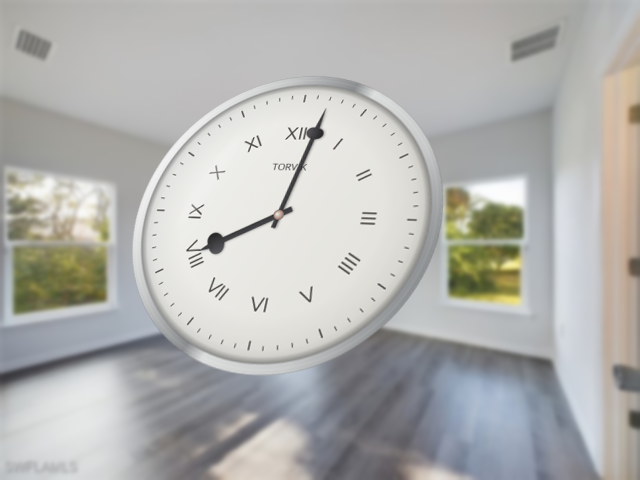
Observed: 8h02
